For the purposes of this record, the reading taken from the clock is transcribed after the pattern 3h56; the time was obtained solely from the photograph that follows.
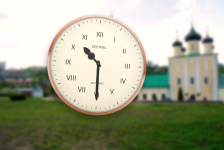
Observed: 10h30
